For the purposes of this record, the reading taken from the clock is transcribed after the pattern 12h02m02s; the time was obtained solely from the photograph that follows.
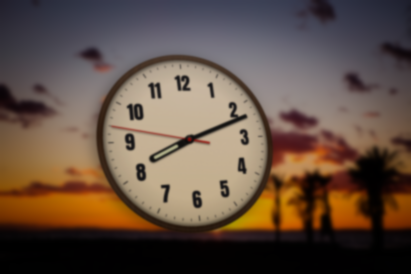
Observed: 8h11m47s
